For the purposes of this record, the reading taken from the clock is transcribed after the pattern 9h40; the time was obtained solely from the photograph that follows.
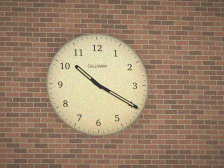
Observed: 10h20
